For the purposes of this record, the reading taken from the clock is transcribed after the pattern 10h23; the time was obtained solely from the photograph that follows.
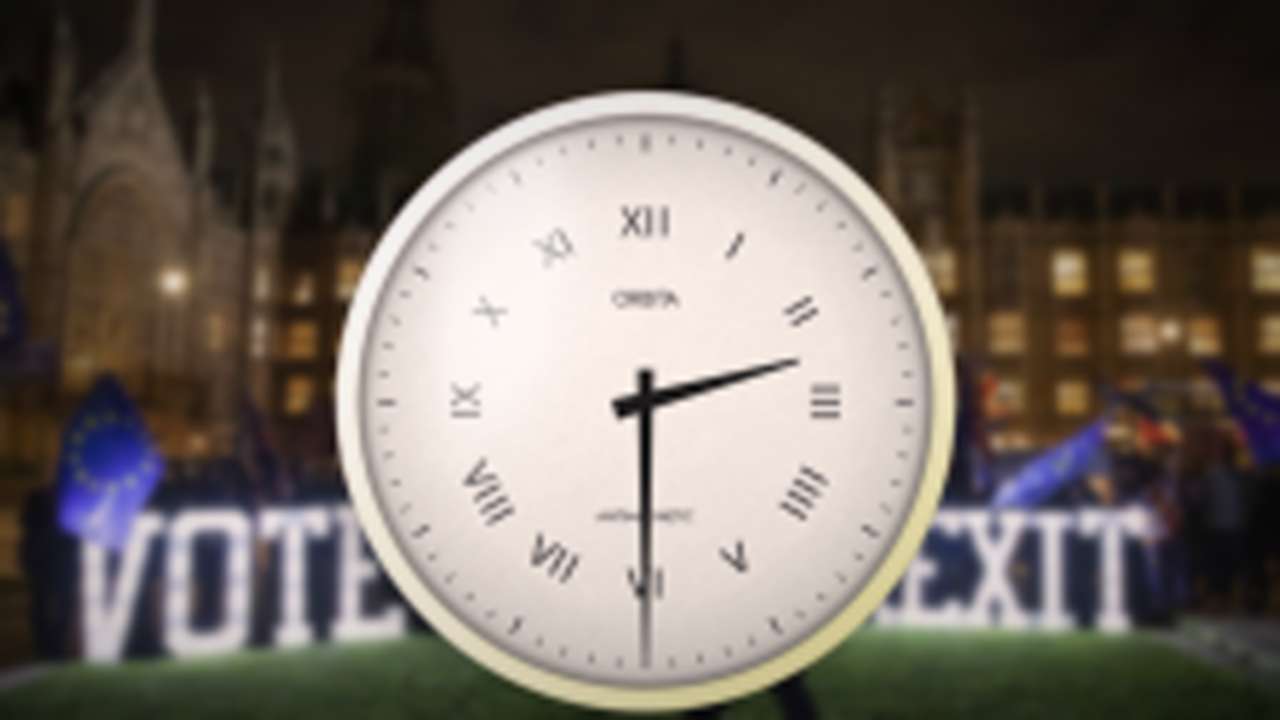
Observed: 2h30
